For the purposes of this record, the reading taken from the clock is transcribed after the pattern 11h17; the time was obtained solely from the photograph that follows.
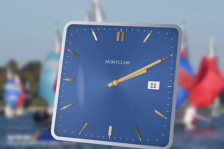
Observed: 2h10
